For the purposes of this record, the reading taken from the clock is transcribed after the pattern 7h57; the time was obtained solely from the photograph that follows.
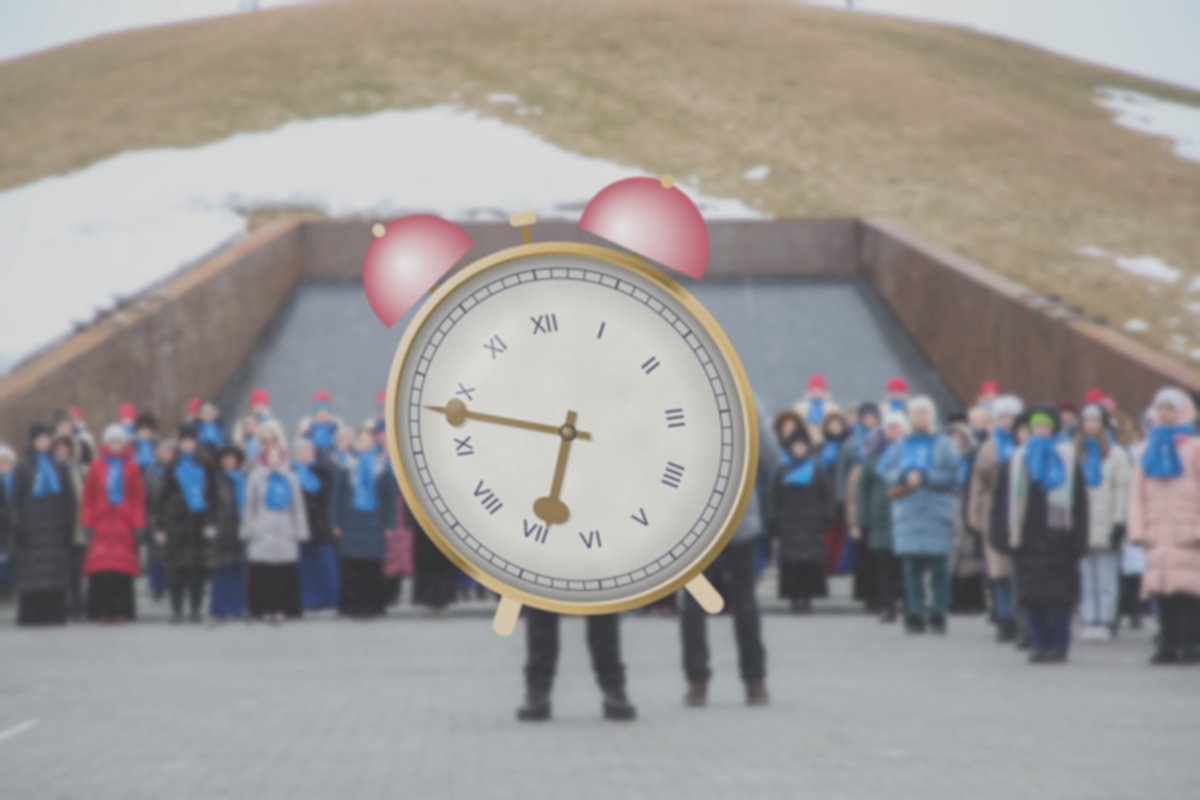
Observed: 6h48
